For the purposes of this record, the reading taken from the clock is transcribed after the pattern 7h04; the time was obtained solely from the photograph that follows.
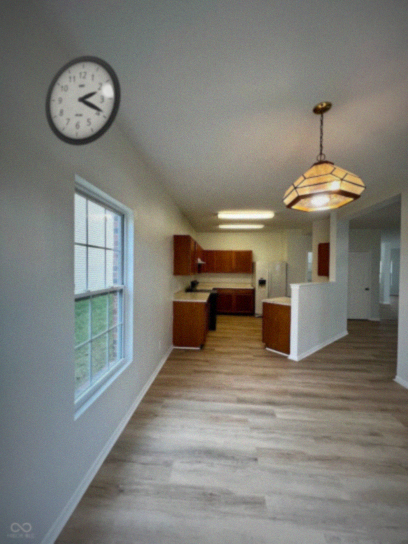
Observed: 2h19
